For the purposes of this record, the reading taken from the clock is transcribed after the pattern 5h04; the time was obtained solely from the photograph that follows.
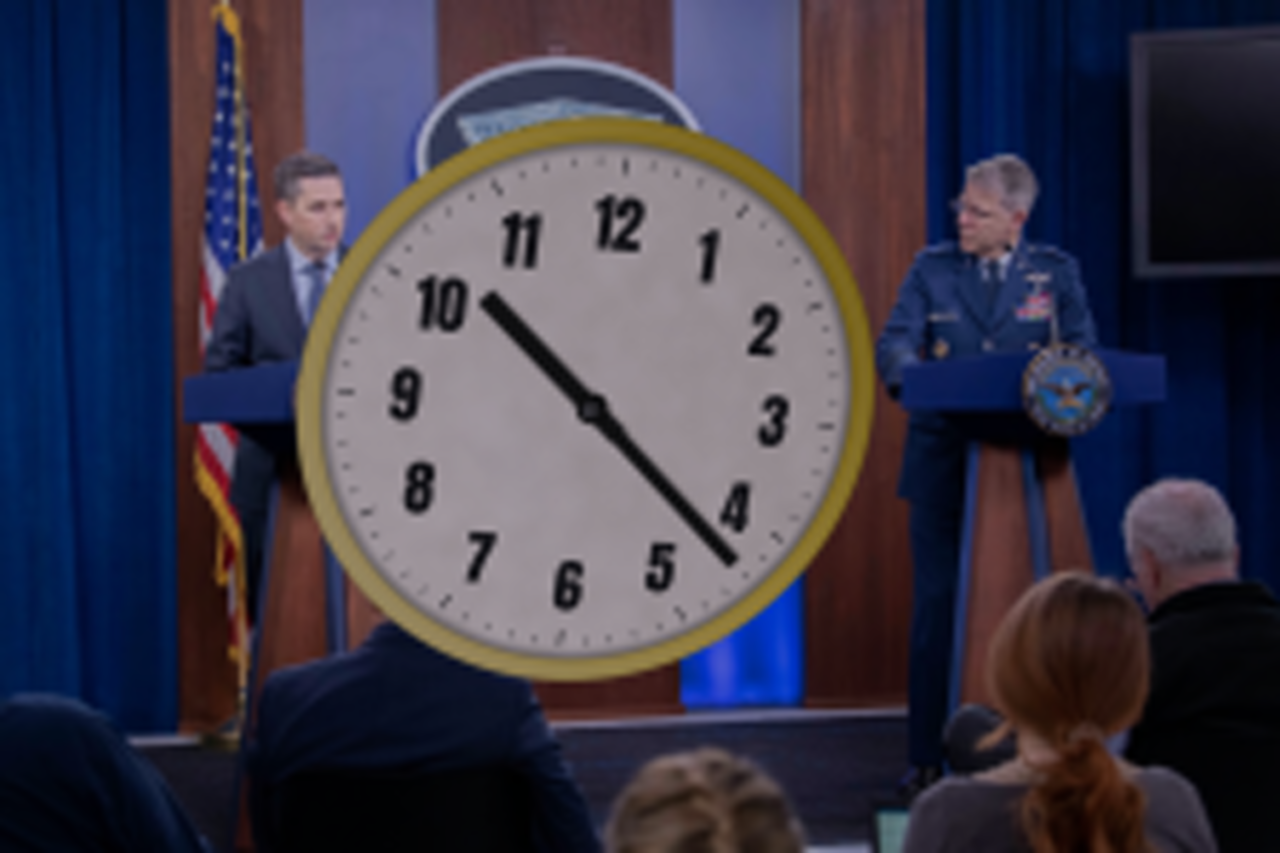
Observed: 10h22
